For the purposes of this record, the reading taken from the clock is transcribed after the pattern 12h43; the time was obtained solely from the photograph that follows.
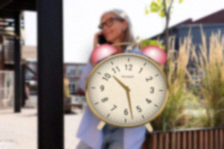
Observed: 10h28
